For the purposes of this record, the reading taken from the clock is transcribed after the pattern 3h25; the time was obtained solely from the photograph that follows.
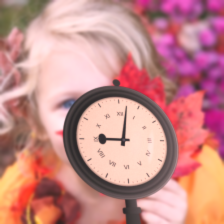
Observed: 9h02
